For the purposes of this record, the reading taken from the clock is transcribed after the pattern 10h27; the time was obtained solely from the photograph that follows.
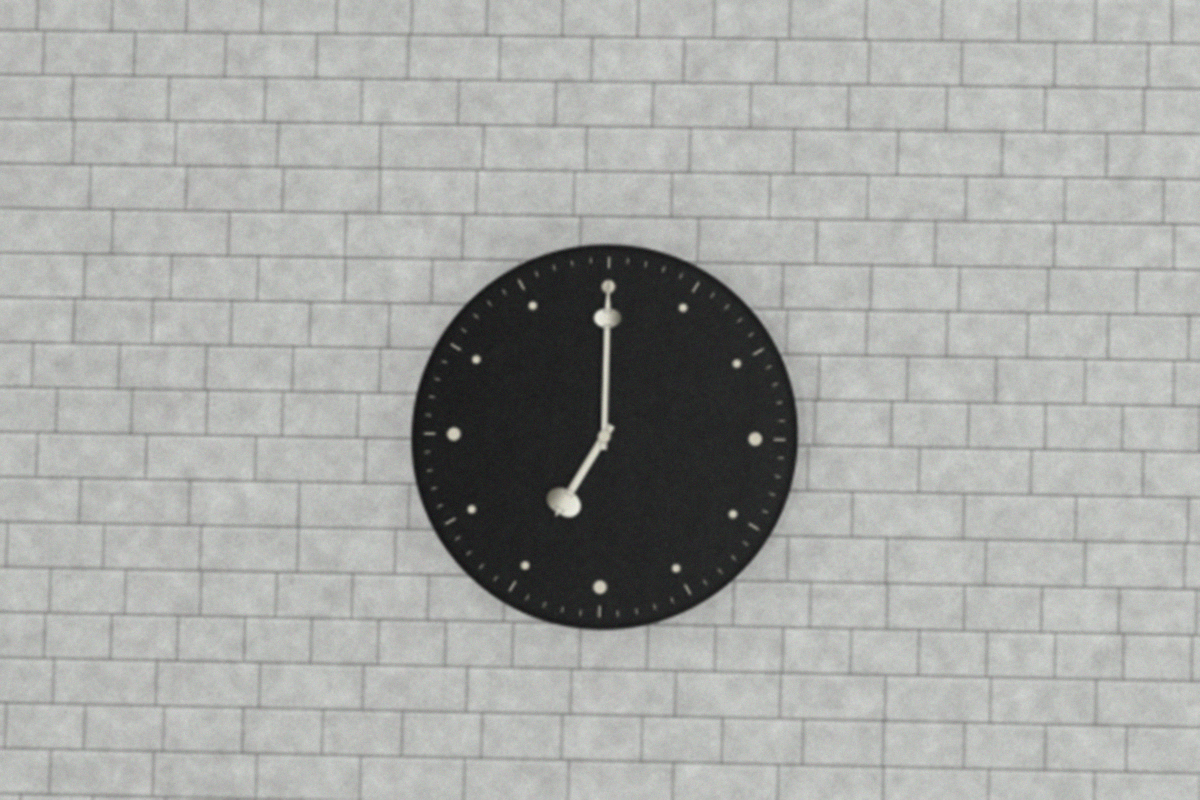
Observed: 7h00
